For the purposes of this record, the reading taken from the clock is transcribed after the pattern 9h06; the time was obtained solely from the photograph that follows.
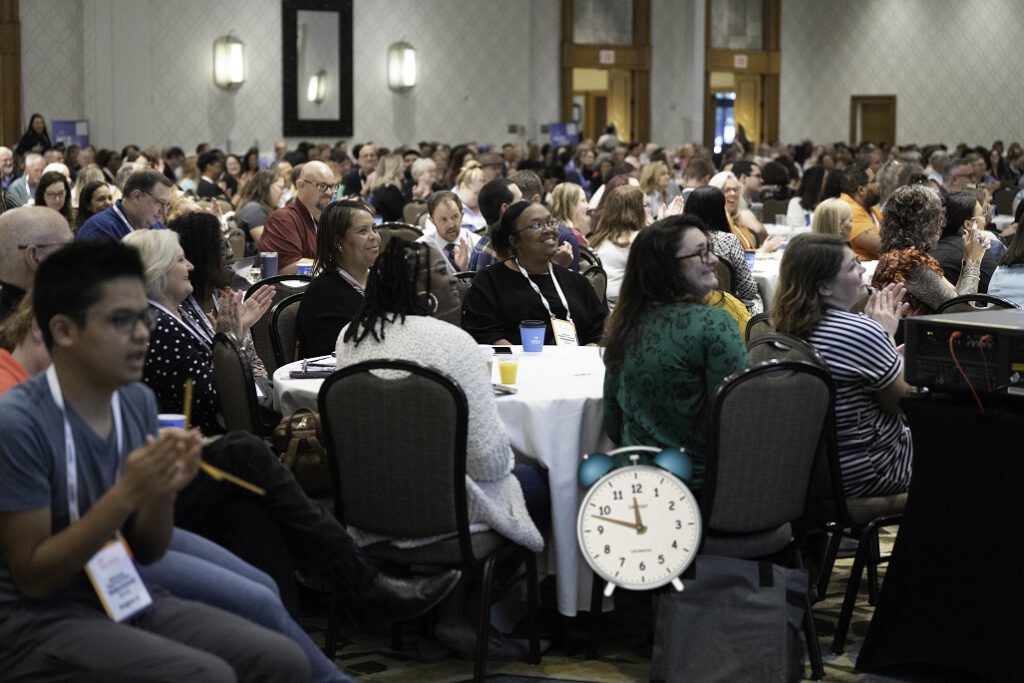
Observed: 11h48
